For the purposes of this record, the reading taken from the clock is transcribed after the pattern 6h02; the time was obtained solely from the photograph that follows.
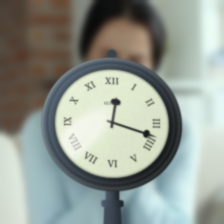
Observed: 12h18
